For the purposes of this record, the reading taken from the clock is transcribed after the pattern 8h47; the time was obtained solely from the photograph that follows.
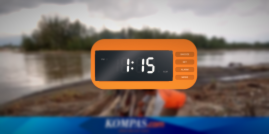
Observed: 1h15
